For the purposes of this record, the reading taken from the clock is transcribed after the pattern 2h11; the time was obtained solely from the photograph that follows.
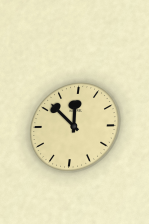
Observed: 11h52
